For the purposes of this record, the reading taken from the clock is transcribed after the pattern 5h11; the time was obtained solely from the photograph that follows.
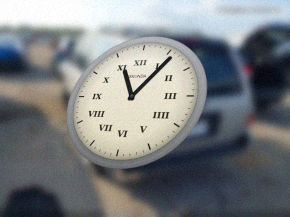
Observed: 11h06
